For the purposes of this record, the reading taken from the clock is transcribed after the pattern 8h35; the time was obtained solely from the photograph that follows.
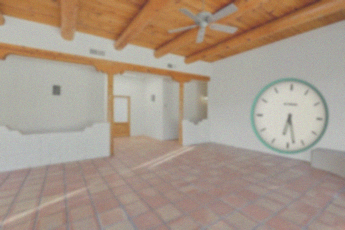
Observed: 6h28
